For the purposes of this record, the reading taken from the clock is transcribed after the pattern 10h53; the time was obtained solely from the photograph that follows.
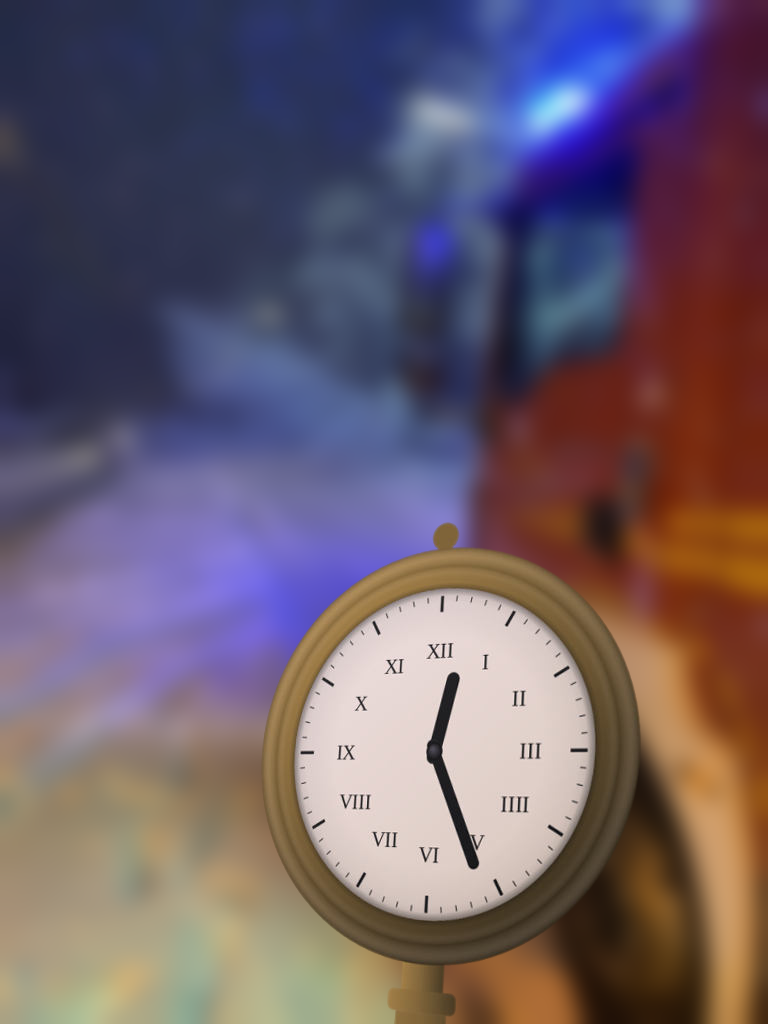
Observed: 12h26
